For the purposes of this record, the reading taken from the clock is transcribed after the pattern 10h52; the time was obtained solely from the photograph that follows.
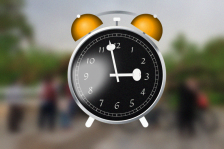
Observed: 2h58
